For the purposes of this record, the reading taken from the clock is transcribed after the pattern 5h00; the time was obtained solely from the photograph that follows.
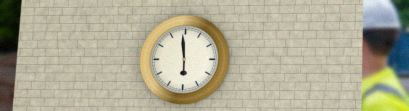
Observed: 5h59
